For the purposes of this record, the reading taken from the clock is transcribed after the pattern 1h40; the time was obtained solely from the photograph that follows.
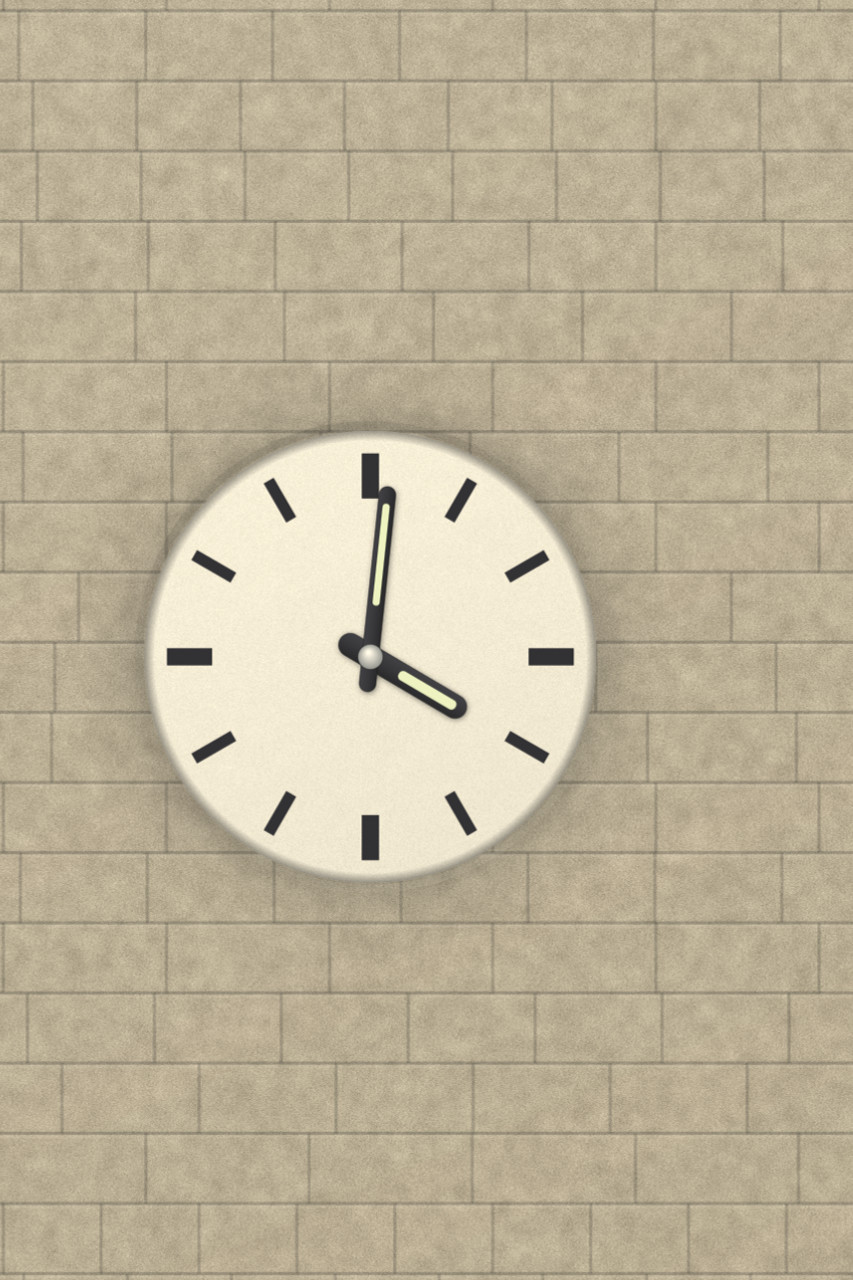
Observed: 4h01
